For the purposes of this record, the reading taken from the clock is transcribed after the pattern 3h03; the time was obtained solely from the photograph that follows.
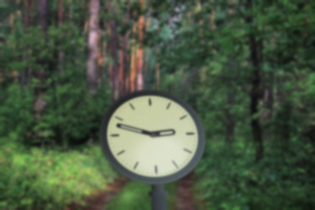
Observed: 2h48
